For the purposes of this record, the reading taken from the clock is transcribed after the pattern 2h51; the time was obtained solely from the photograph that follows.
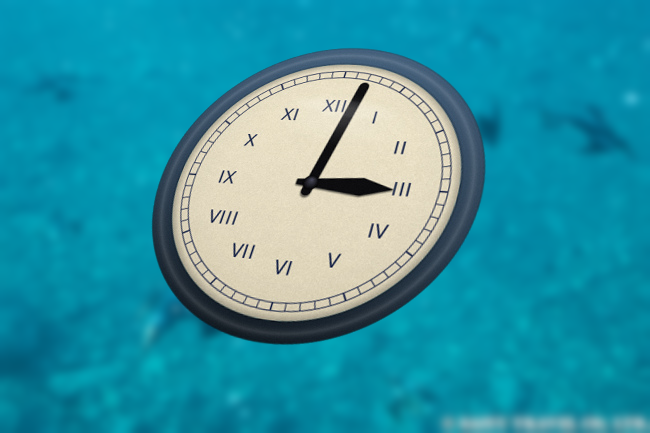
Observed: 3h02
